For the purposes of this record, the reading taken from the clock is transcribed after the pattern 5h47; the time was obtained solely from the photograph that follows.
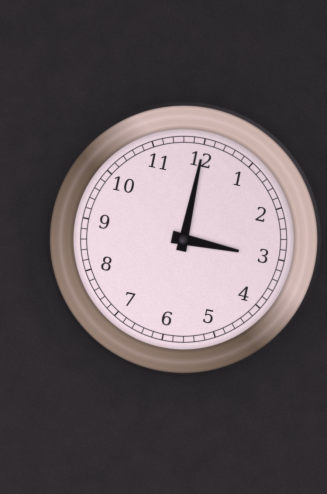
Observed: 3h00
